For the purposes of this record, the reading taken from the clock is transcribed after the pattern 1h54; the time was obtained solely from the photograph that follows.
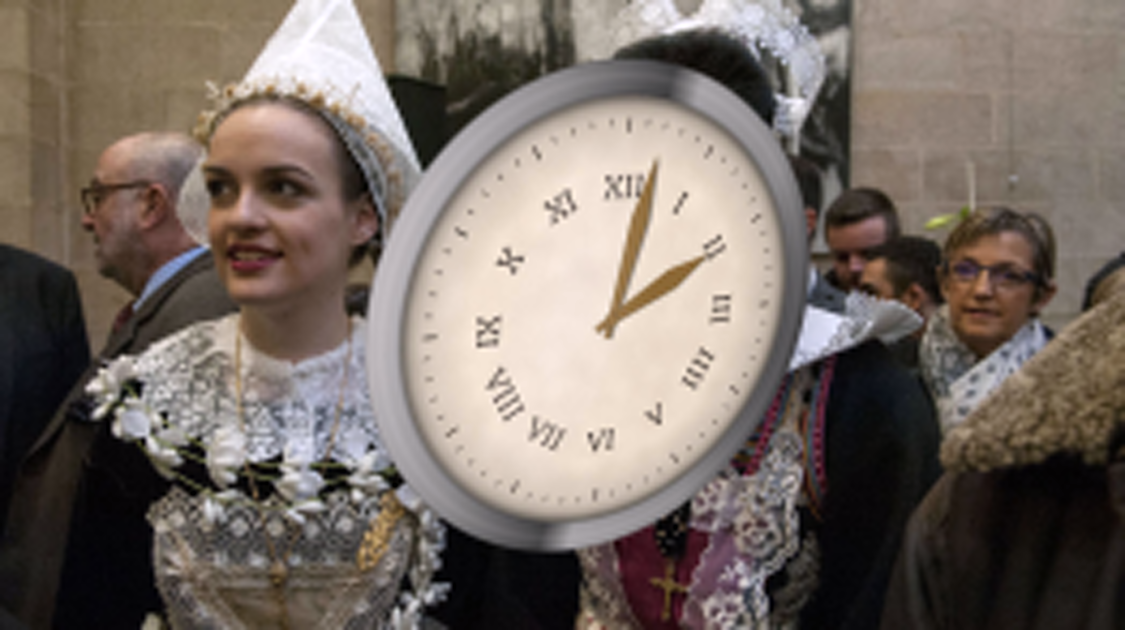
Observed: 2h02
